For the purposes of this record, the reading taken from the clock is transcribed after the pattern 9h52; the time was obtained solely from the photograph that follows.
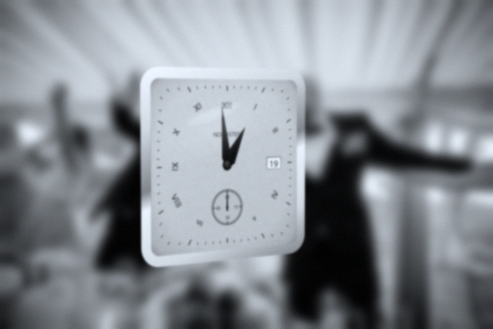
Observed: 12h59
